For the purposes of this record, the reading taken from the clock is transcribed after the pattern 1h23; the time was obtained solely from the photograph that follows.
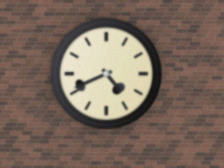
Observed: 4h41
